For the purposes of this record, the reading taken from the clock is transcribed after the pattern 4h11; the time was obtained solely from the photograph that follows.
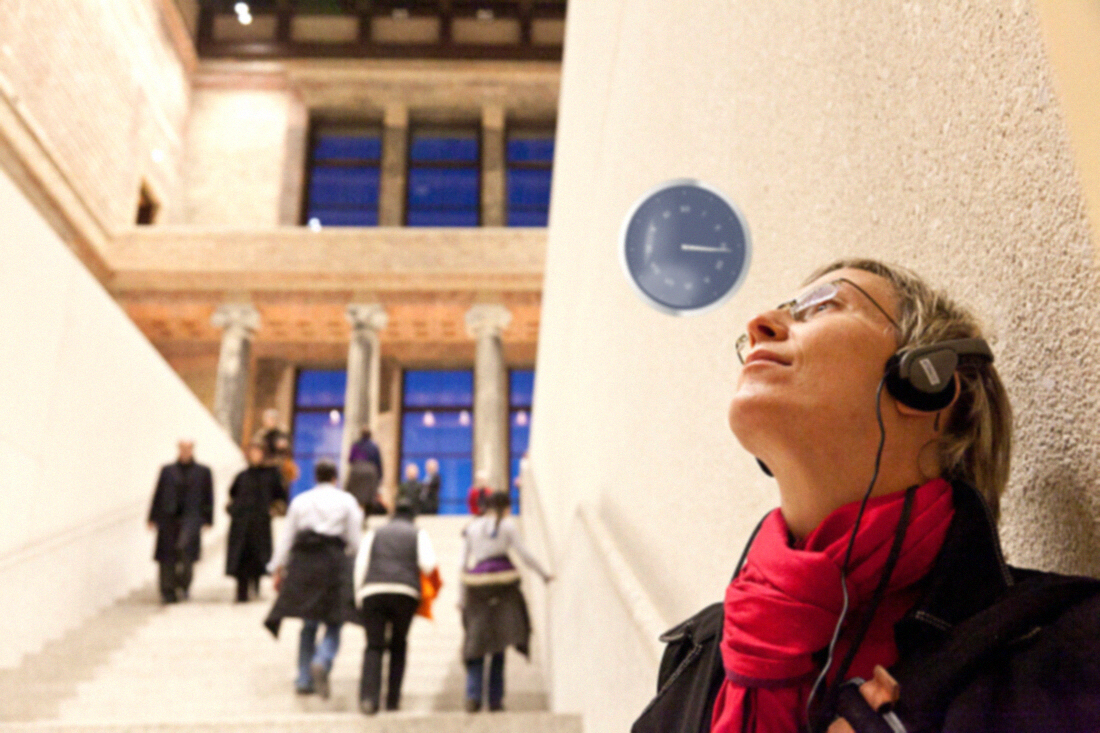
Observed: 3h16
